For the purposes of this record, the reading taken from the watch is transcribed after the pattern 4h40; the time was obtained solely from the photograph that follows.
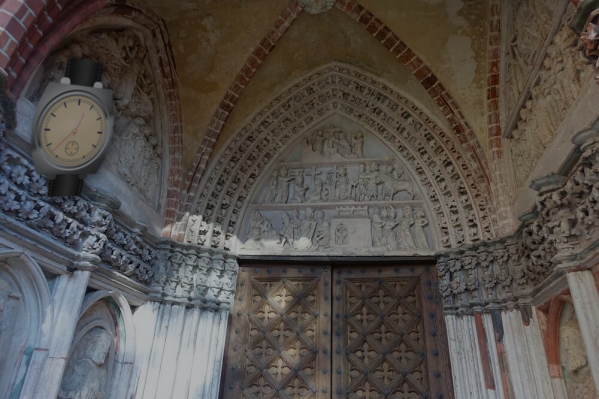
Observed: 12h37
